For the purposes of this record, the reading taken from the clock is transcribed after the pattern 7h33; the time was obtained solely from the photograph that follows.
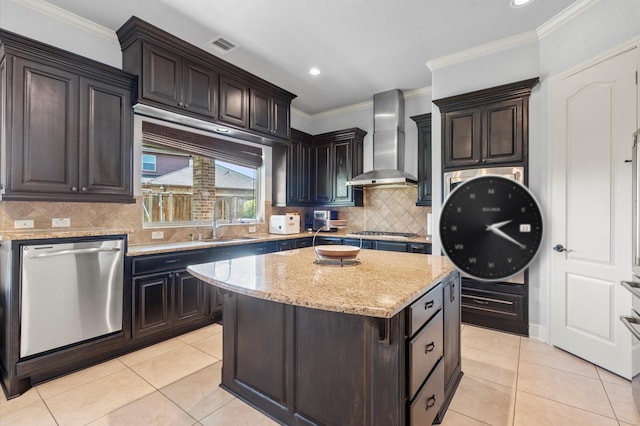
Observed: 2h20
